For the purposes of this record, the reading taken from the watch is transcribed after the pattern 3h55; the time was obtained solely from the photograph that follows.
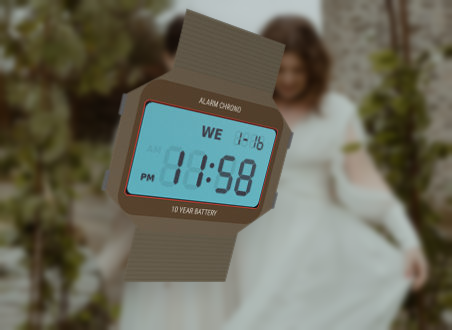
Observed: 11h58
